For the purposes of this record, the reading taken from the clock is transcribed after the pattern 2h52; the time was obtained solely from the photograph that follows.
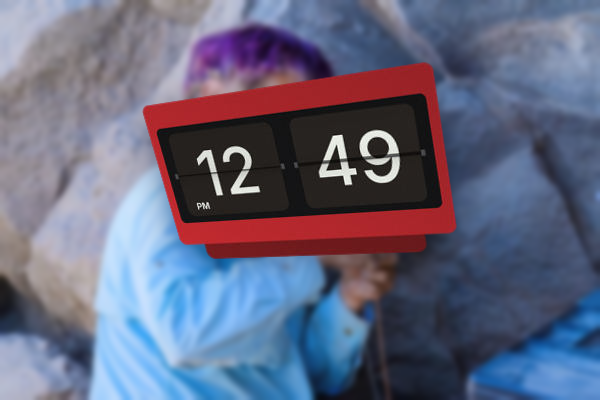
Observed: 12h49
